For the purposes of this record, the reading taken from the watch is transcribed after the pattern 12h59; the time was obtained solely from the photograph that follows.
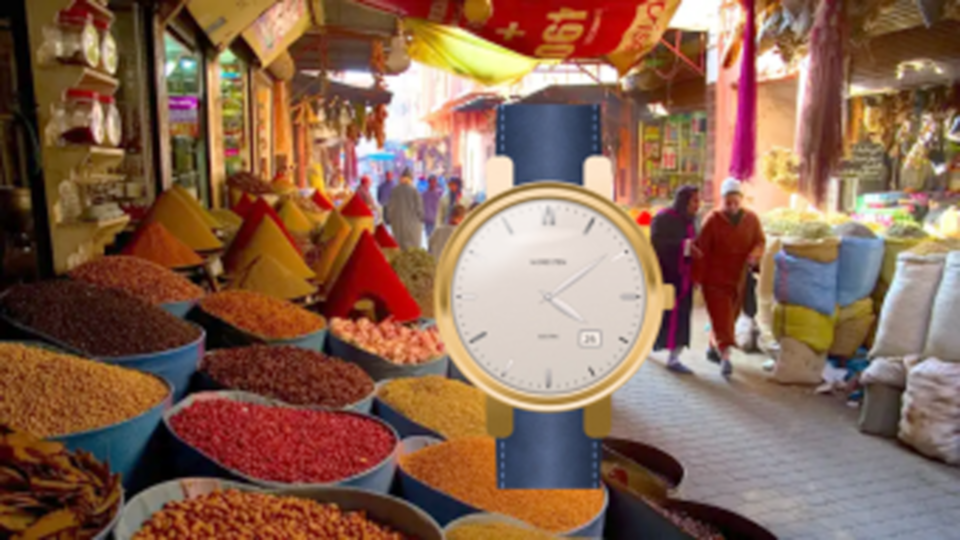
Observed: 4h09
